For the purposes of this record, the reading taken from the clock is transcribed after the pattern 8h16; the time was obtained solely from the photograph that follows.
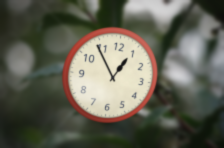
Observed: 12h54
